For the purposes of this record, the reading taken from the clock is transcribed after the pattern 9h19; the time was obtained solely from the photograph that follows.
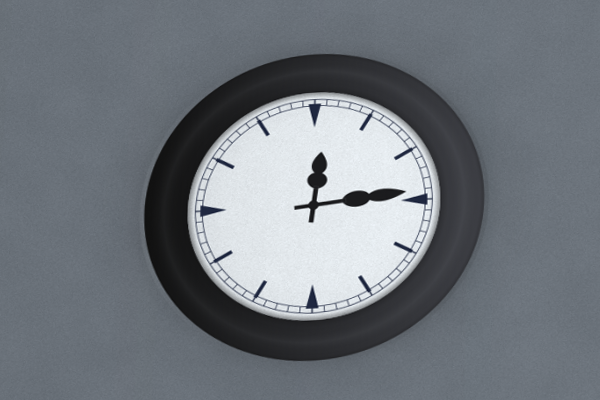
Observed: 12h14
